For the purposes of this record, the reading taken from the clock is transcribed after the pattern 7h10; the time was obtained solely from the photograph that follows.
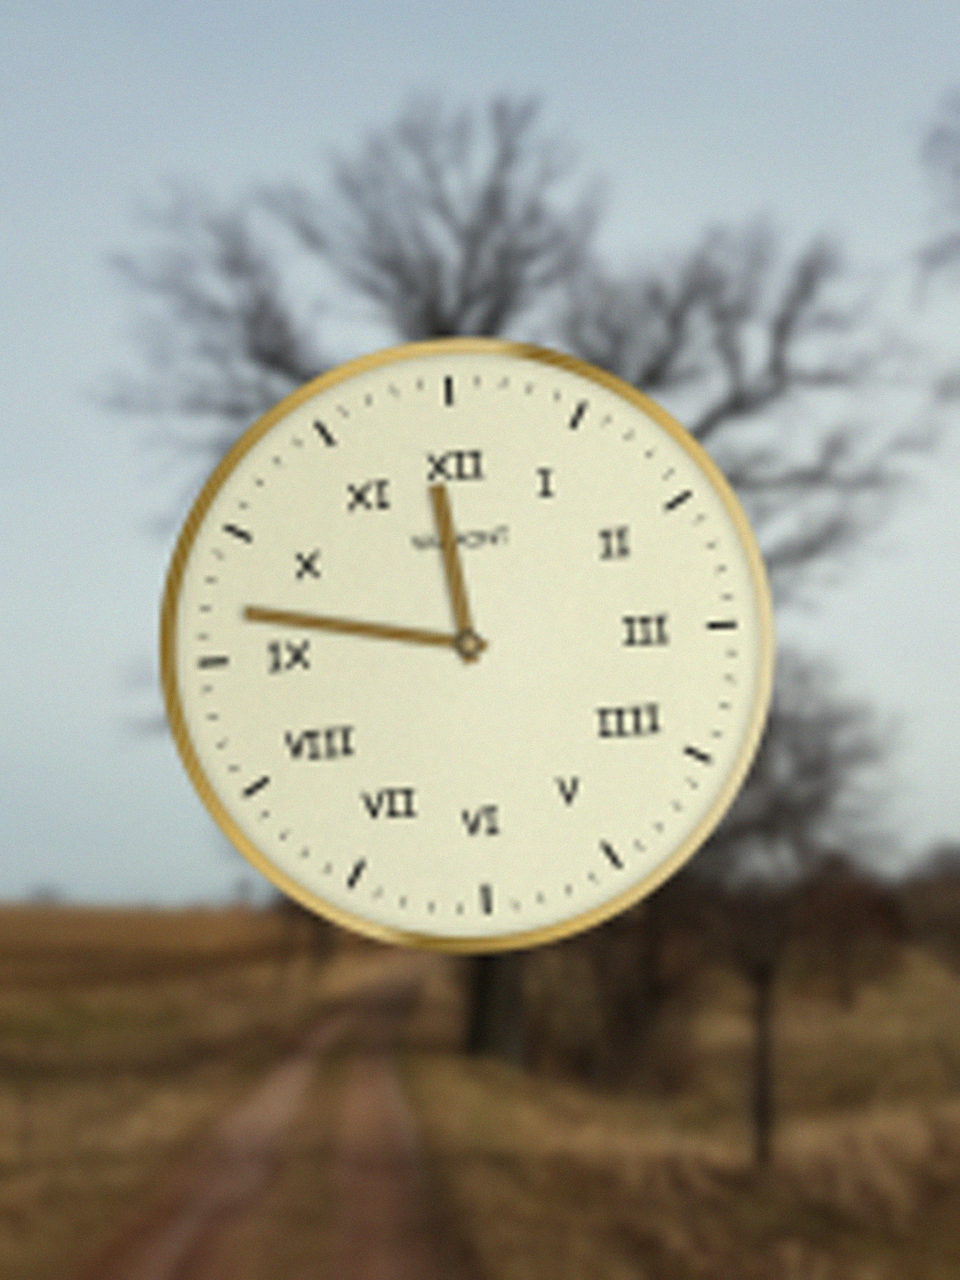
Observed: 11h47
